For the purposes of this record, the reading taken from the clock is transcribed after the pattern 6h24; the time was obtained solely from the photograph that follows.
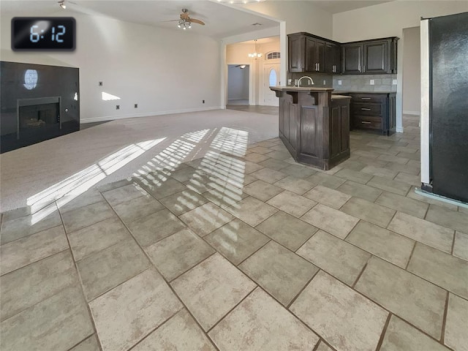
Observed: 6h12
